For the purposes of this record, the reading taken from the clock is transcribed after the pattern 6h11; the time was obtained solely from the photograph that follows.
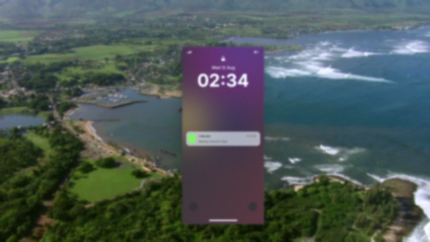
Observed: 2h34
